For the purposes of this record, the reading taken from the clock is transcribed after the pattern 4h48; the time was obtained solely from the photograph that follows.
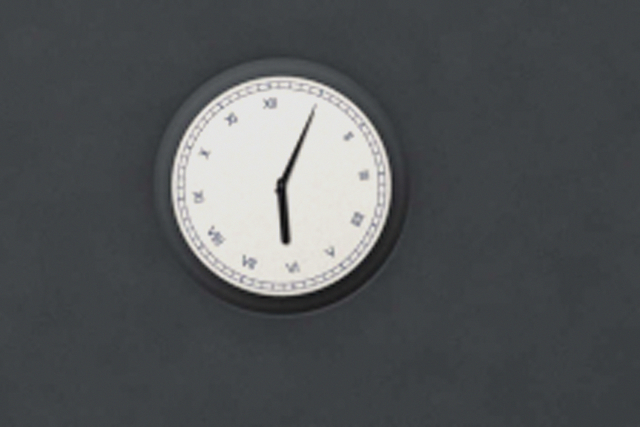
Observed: 6h05
